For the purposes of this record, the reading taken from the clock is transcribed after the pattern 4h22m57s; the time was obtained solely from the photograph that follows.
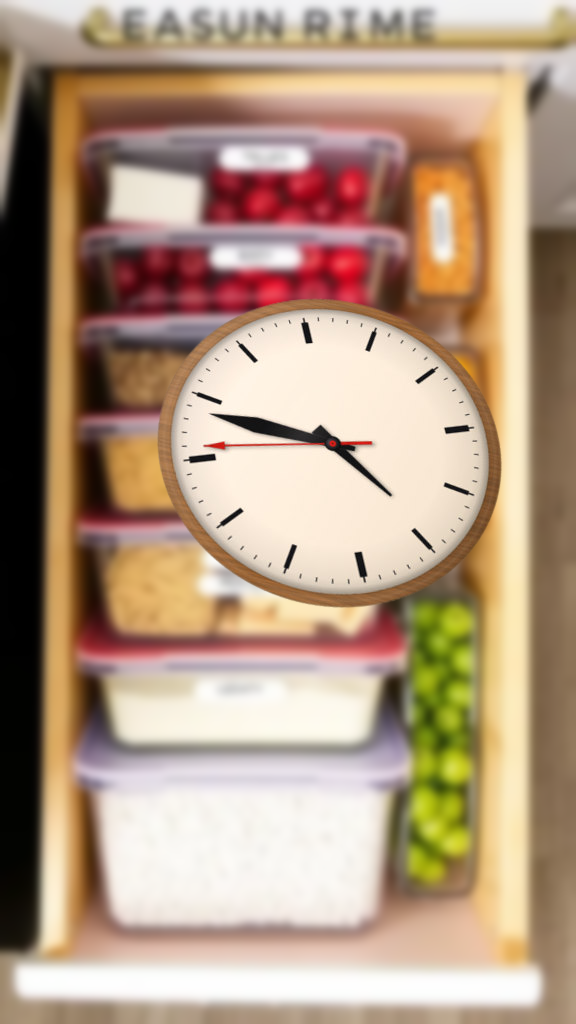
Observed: 4h48m46s
